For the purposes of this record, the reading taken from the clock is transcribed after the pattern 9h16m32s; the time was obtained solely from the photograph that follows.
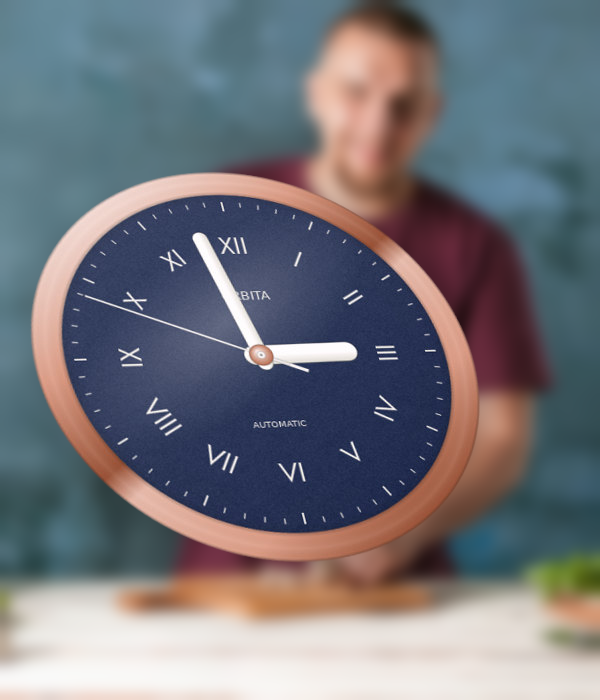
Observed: 2h57m49s
